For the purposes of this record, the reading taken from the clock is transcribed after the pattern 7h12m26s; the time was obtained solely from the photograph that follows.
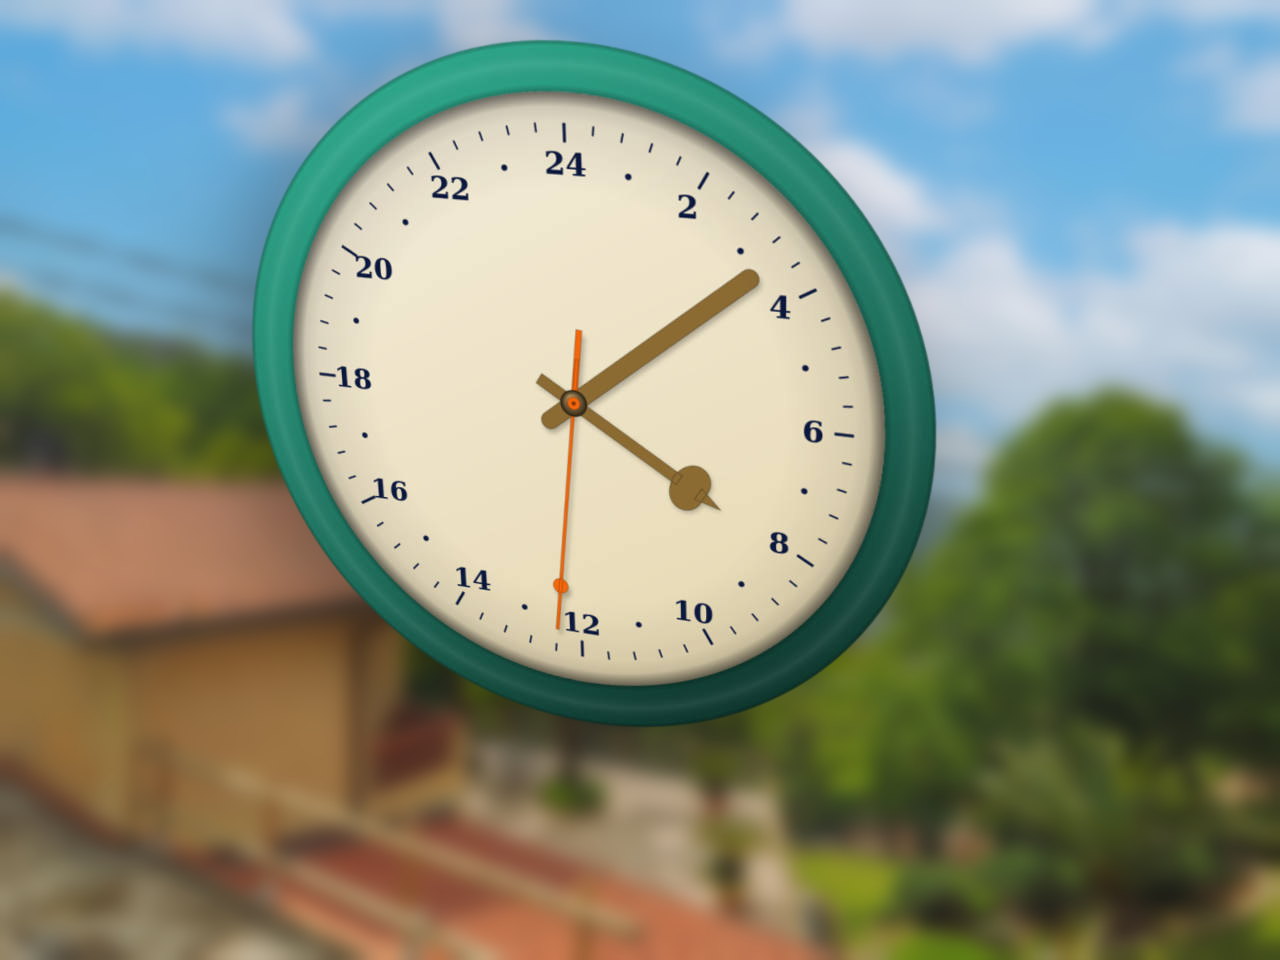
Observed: 8h08m31s
